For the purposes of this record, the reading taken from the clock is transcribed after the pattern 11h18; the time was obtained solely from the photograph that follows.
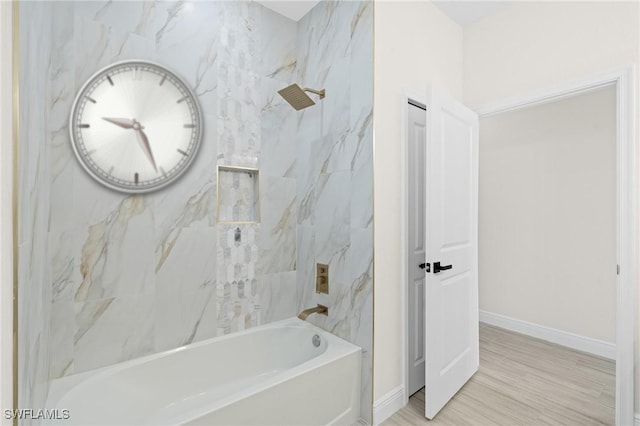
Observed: 9h26
